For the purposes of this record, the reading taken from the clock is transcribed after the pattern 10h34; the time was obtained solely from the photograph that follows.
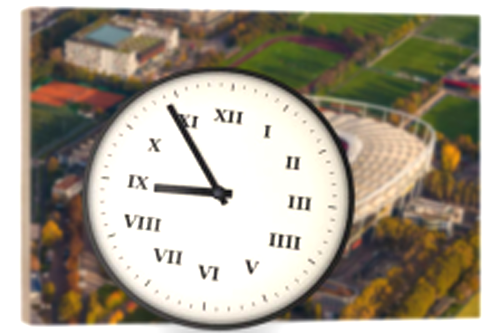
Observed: 8h54
